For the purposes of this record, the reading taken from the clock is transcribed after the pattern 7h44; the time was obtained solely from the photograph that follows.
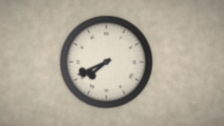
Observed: 7h41
